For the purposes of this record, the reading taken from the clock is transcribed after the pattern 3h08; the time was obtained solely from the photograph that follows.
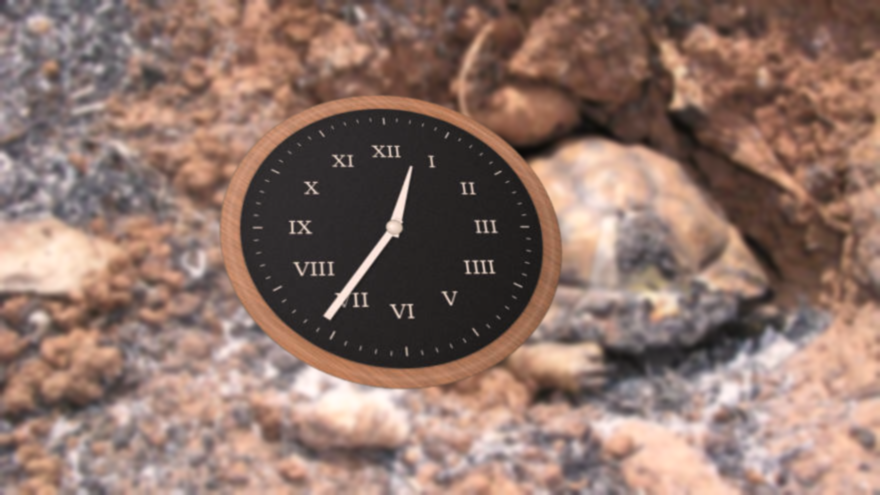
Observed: 12h36
